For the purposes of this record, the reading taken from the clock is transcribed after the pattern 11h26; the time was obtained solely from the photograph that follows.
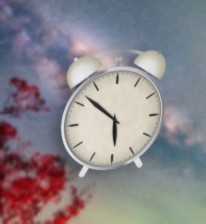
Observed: 5h52
